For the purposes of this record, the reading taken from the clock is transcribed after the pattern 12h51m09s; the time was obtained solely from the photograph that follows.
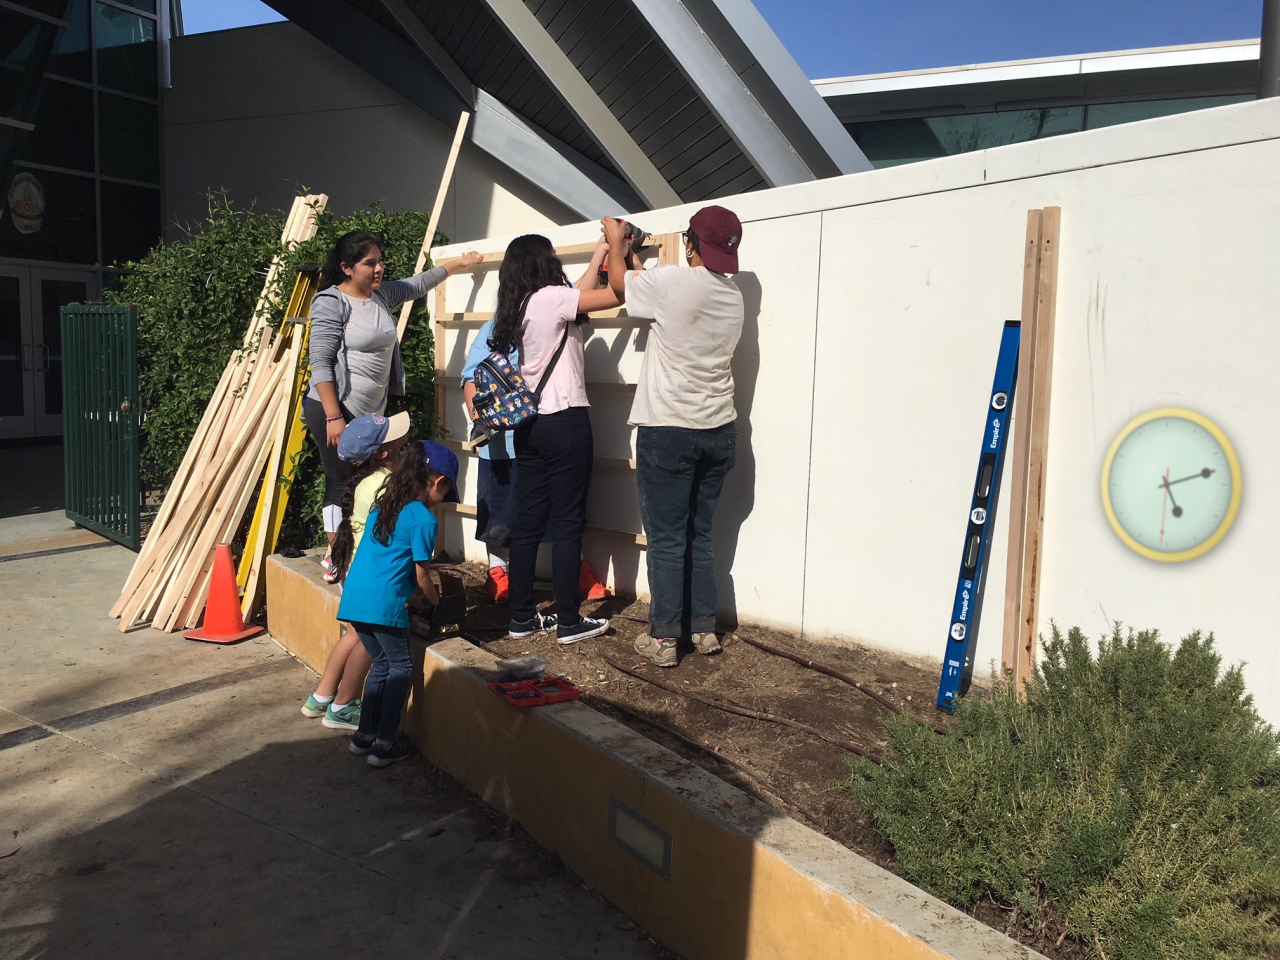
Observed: 5h12m31s
